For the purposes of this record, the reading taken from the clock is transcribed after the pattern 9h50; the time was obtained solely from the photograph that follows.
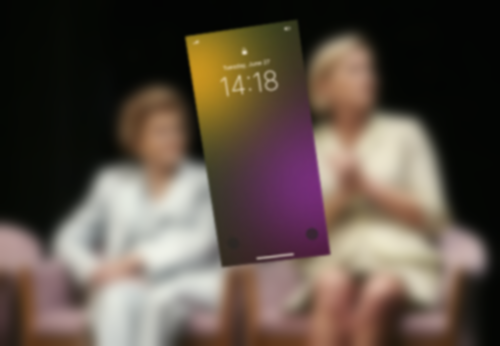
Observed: 14h18
